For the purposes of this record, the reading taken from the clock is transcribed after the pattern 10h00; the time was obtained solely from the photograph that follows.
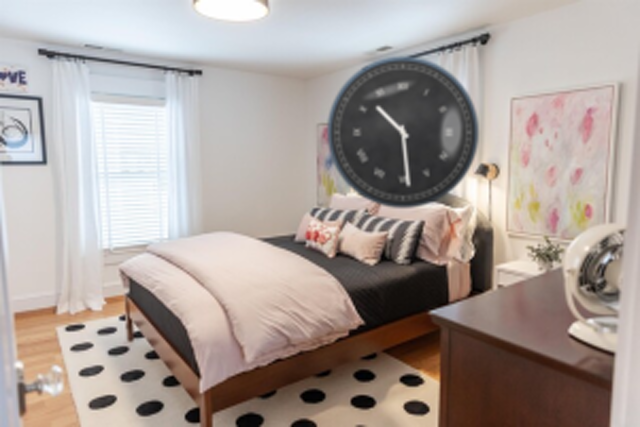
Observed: 10h29
